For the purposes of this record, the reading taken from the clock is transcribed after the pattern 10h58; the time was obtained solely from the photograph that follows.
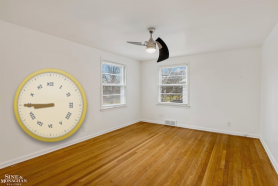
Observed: 8h45
